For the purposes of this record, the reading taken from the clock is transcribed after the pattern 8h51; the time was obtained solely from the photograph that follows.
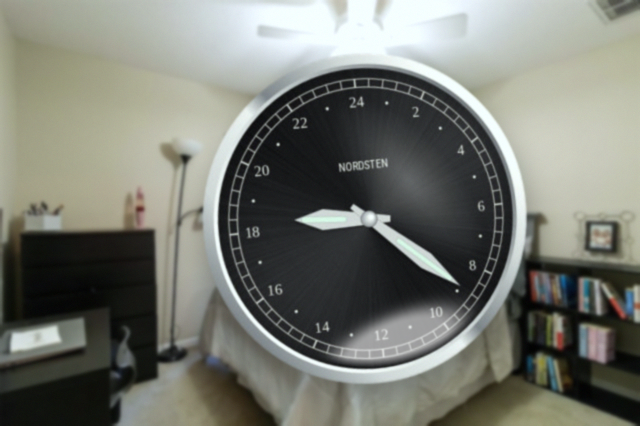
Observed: 18h22
